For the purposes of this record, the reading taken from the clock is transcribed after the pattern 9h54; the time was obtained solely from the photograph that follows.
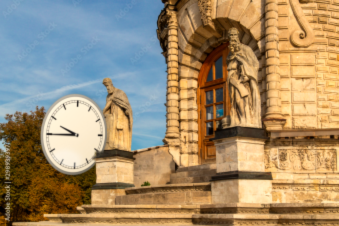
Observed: 9h45
